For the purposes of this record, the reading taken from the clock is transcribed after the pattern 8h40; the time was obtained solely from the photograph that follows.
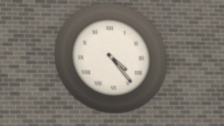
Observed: 4h24
